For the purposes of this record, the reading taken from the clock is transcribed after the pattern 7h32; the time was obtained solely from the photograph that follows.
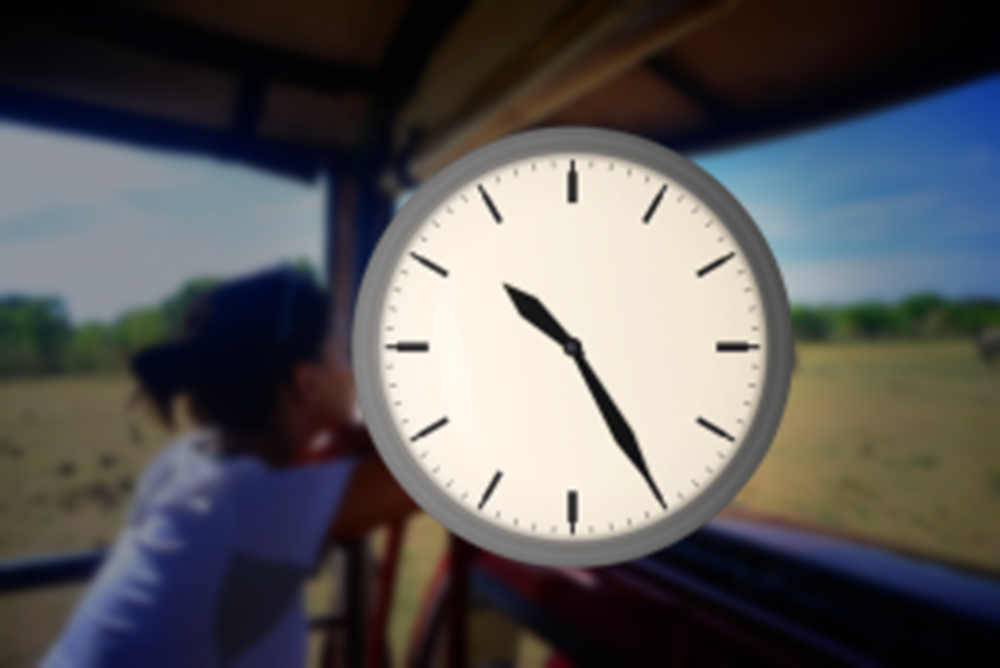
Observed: 10h25
